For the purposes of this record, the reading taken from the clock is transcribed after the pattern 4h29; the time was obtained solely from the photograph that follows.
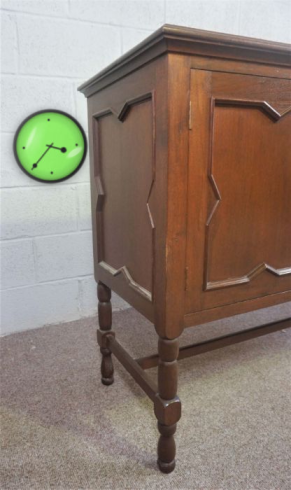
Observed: 3h37
